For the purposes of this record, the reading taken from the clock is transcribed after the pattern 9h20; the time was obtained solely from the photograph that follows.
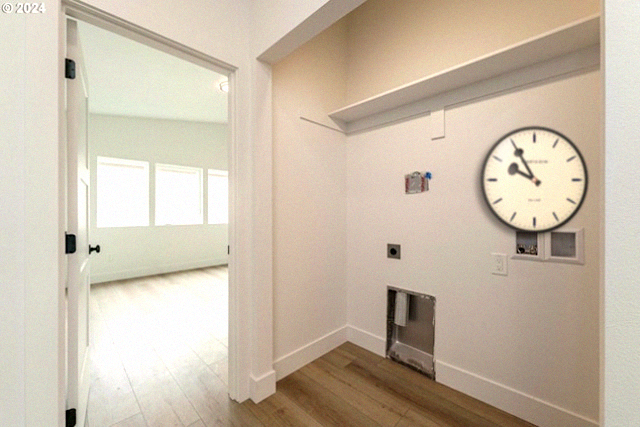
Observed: 9h55
